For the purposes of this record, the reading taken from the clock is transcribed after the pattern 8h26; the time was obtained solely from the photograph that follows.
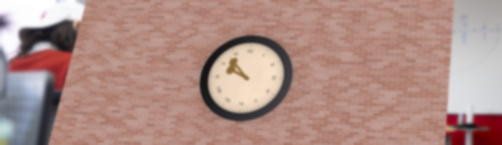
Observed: 9h53
